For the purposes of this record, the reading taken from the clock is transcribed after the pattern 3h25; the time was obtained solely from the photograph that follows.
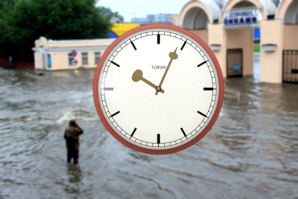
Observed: 10h04
